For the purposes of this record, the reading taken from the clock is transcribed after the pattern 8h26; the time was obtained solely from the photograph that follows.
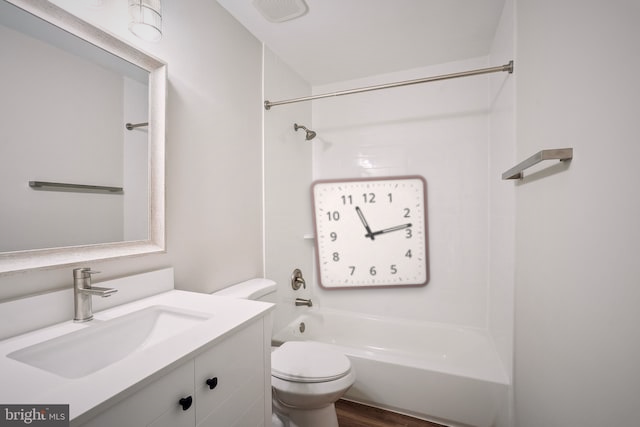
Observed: 11h13
